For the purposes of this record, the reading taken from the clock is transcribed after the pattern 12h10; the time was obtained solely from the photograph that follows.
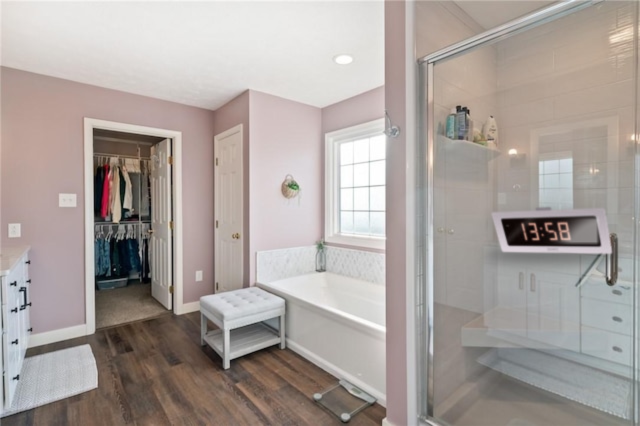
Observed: 13h58
